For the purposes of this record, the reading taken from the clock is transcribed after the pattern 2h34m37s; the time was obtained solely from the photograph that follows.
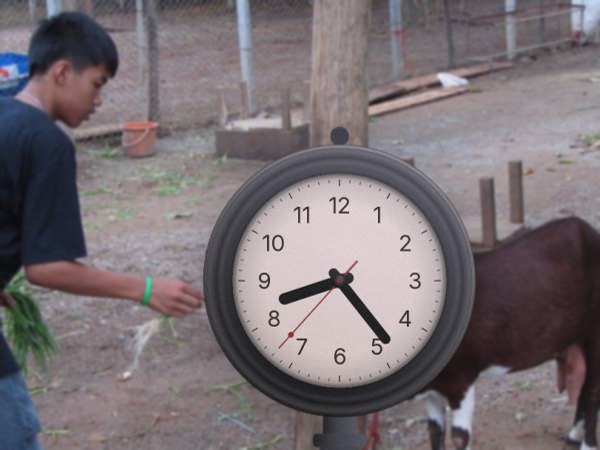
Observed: 8h23m37s
